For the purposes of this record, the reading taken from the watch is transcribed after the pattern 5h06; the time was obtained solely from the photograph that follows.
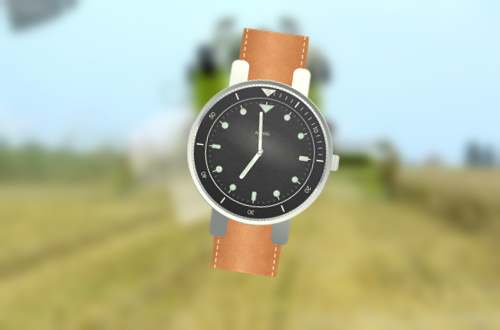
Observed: 6h59
